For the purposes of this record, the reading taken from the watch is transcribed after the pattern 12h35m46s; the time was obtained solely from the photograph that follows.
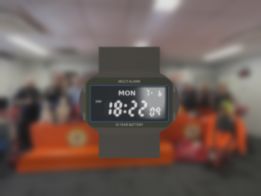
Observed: 18h22m09s
